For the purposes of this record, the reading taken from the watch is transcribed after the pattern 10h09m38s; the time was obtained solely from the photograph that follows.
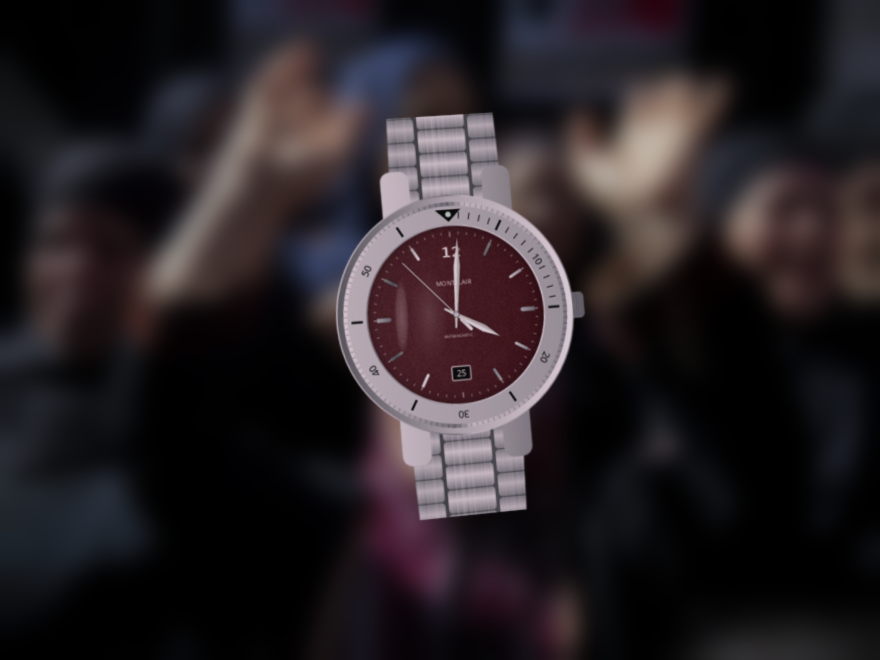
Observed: 4h00m53s
